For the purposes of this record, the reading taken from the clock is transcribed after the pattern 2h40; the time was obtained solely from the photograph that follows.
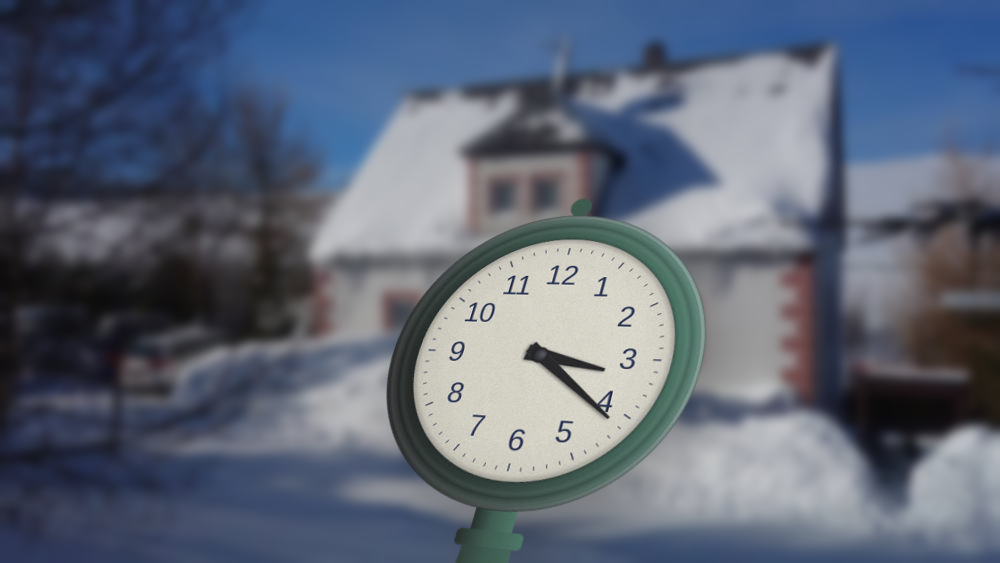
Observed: 3h21
